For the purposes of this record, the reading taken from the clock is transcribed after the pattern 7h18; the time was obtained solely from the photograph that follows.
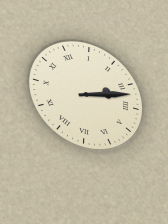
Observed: 3h17
